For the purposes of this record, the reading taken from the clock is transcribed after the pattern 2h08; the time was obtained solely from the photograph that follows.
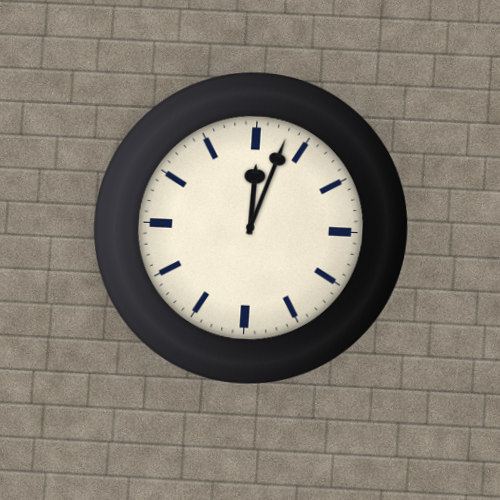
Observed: 12h03
